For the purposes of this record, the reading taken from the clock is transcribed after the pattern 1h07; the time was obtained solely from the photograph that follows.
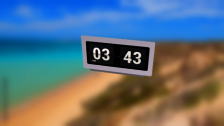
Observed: 3h43
